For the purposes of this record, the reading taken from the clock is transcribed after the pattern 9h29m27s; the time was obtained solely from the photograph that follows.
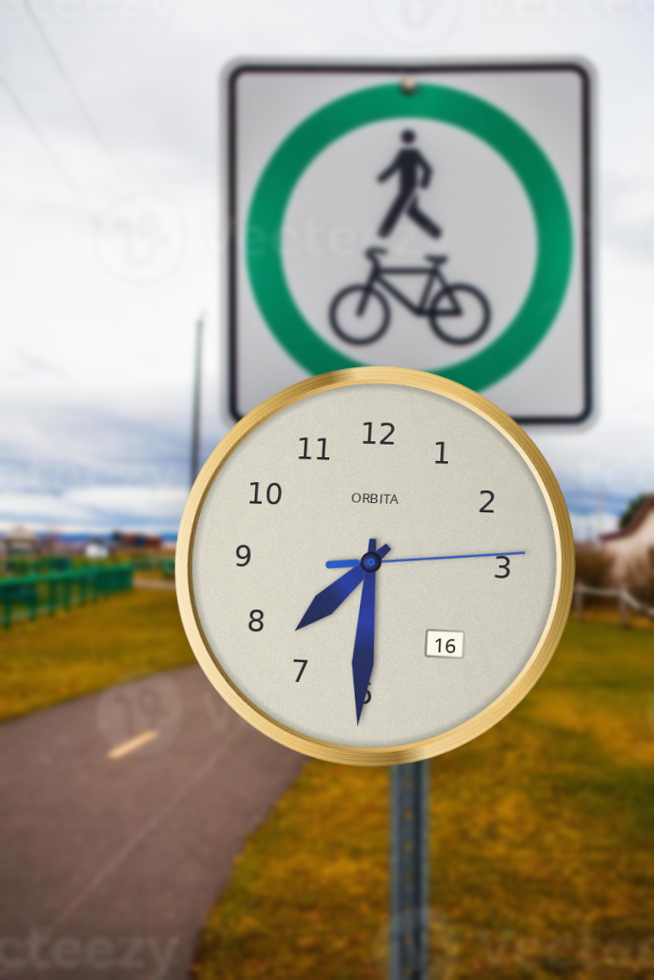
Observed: 7h30m14s
